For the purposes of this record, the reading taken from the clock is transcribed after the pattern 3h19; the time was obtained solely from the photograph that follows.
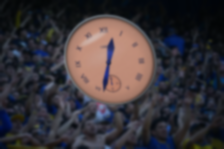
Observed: 12h33
